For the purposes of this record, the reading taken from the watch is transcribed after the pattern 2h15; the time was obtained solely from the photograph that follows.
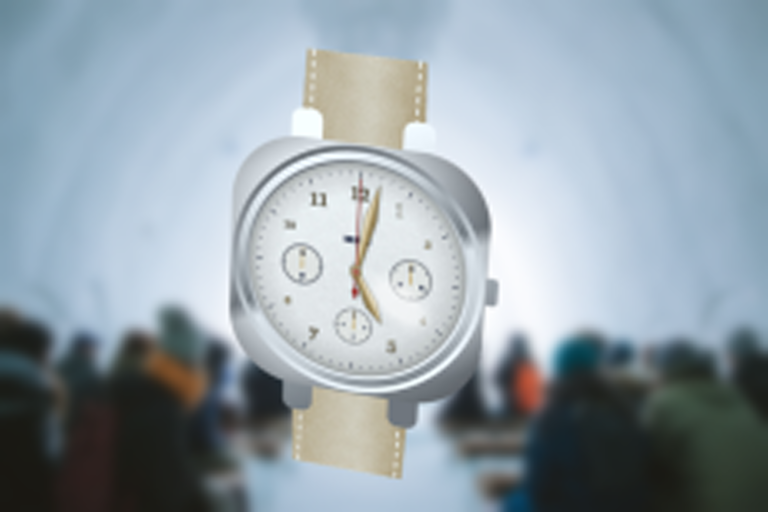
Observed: 5h02
